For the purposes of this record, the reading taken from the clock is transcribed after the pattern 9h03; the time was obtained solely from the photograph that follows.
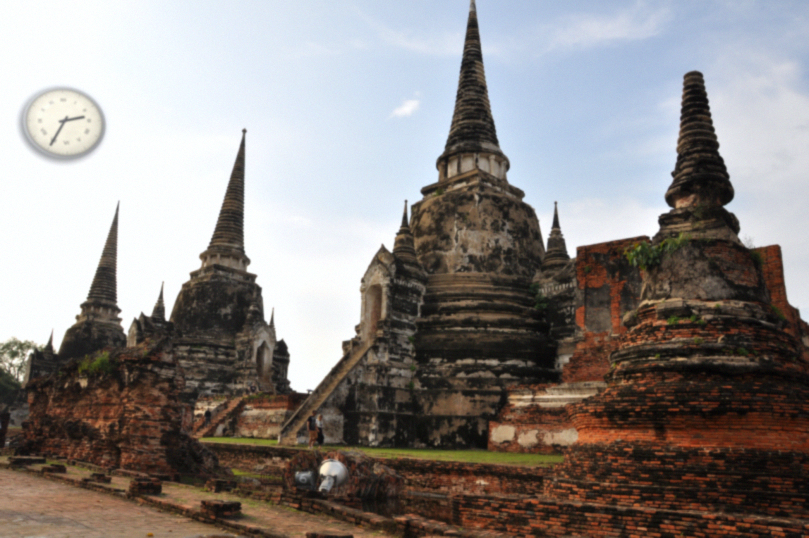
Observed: 2h35
